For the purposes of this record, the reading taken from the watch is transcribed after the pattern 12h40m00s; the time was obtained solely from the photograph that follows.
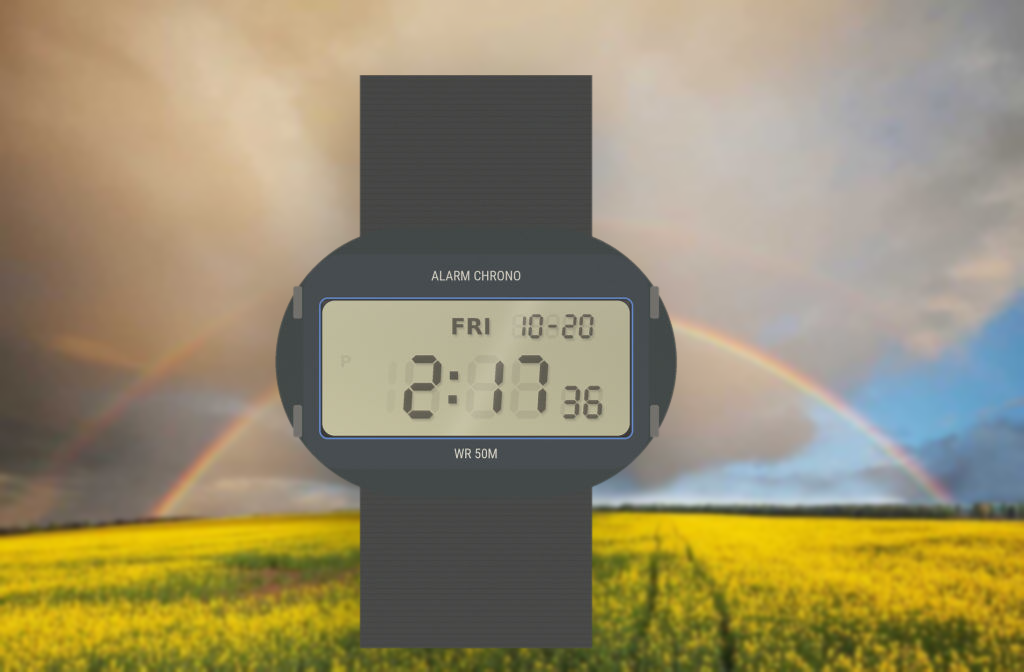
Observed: 2h17m36s
